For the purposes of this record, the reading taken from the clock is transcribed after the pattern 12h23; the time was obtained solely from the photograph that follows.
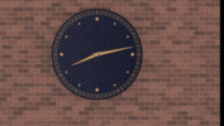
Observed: 8h13
